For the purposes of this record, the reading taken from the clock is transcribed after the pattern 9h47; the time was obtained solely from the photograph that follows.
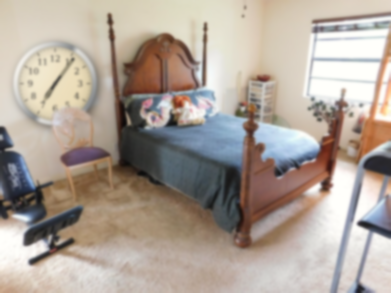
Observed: 7h06
